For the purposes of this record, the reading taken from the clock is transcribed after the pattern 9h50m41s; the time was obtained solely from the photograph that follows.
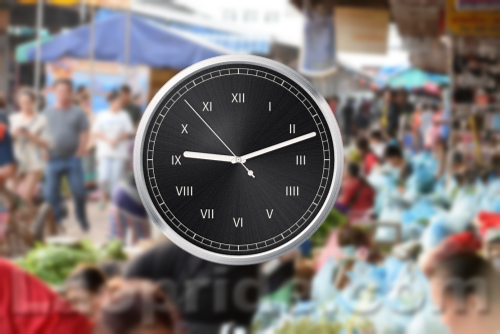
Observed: 9h11m53s
